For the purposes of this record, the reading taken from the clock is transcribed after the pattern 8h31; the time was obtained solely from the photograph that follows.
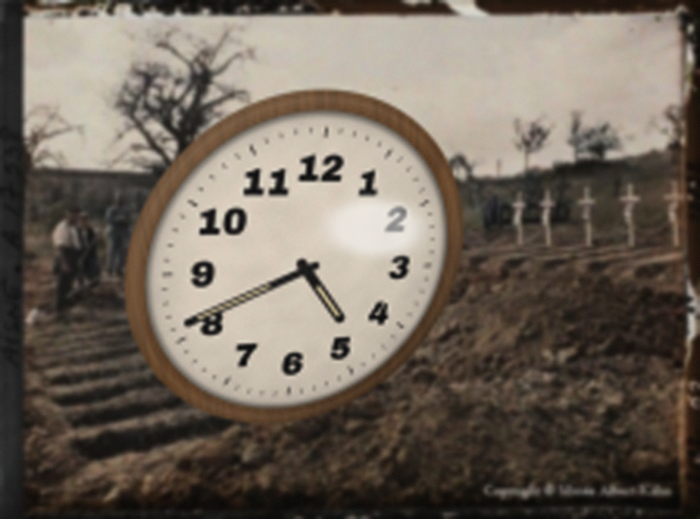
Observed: 4h41
